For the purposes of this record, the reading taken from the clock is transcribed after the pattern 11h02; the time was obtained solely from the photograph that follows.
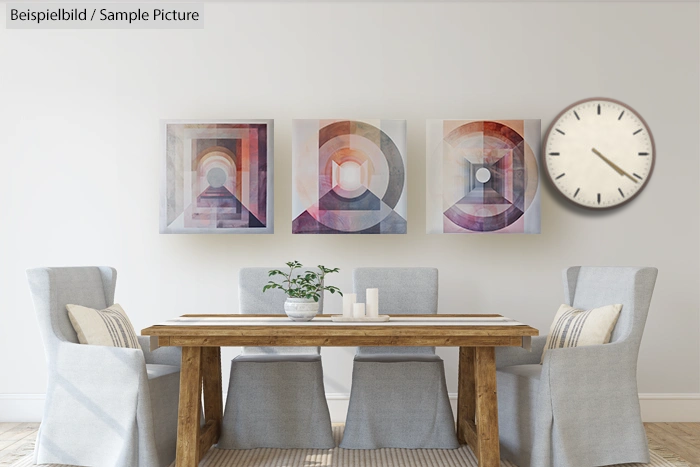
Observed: 4h21
